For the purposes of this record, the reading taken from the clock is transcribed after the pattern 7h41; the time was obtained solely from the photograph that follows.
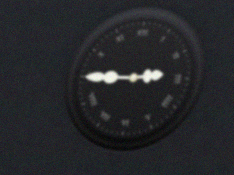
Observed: 2h45
